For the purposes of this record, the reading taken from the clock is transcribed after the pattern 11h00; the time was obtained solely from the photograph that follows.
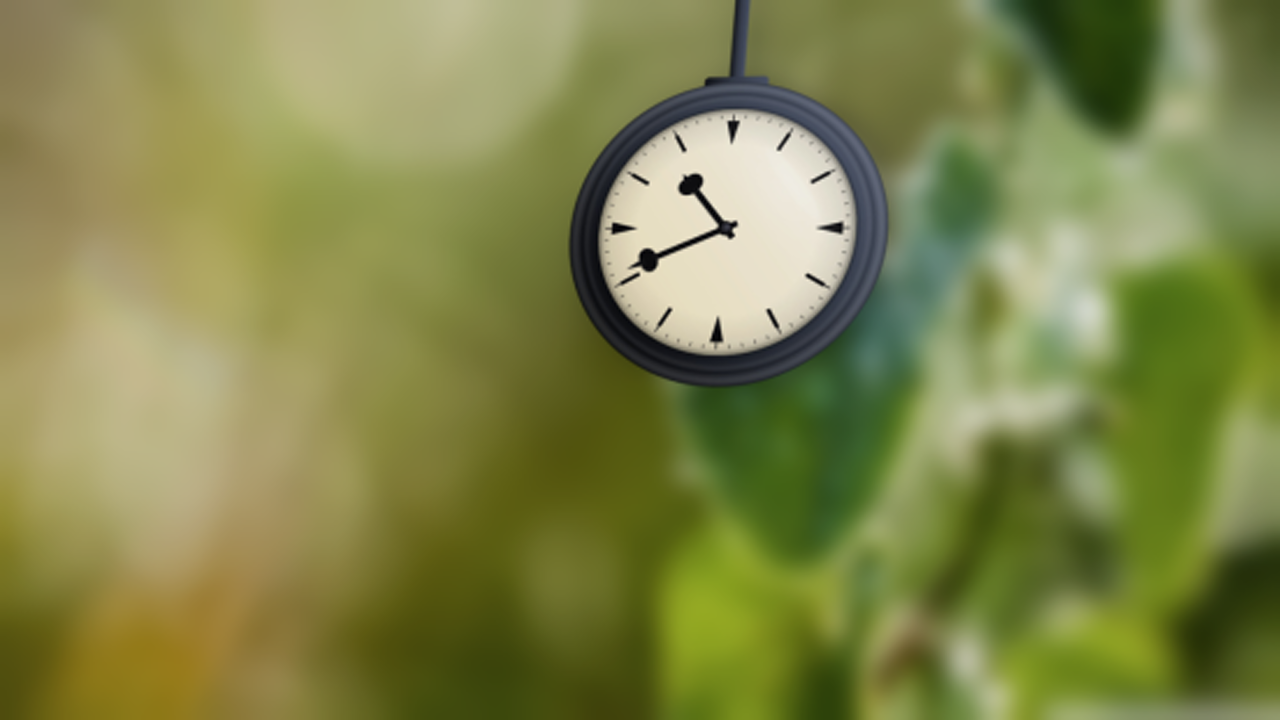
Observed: 10h41
